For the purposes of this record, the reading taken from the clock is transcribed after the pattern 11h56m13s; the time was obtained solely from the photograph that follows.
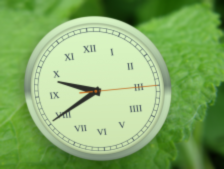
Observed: 9h40m15s
